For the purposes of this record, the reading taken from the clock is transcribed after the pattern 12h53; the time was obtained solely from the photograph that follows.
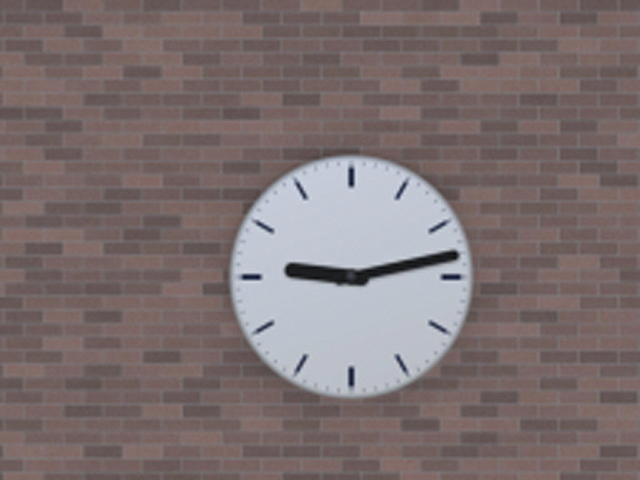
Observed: 9h13
